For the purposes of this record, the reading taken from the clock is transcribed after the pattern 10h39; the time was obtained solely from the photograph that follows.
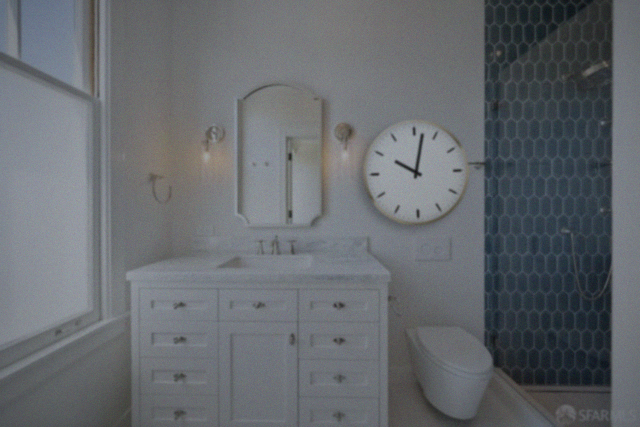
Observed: 10h02
